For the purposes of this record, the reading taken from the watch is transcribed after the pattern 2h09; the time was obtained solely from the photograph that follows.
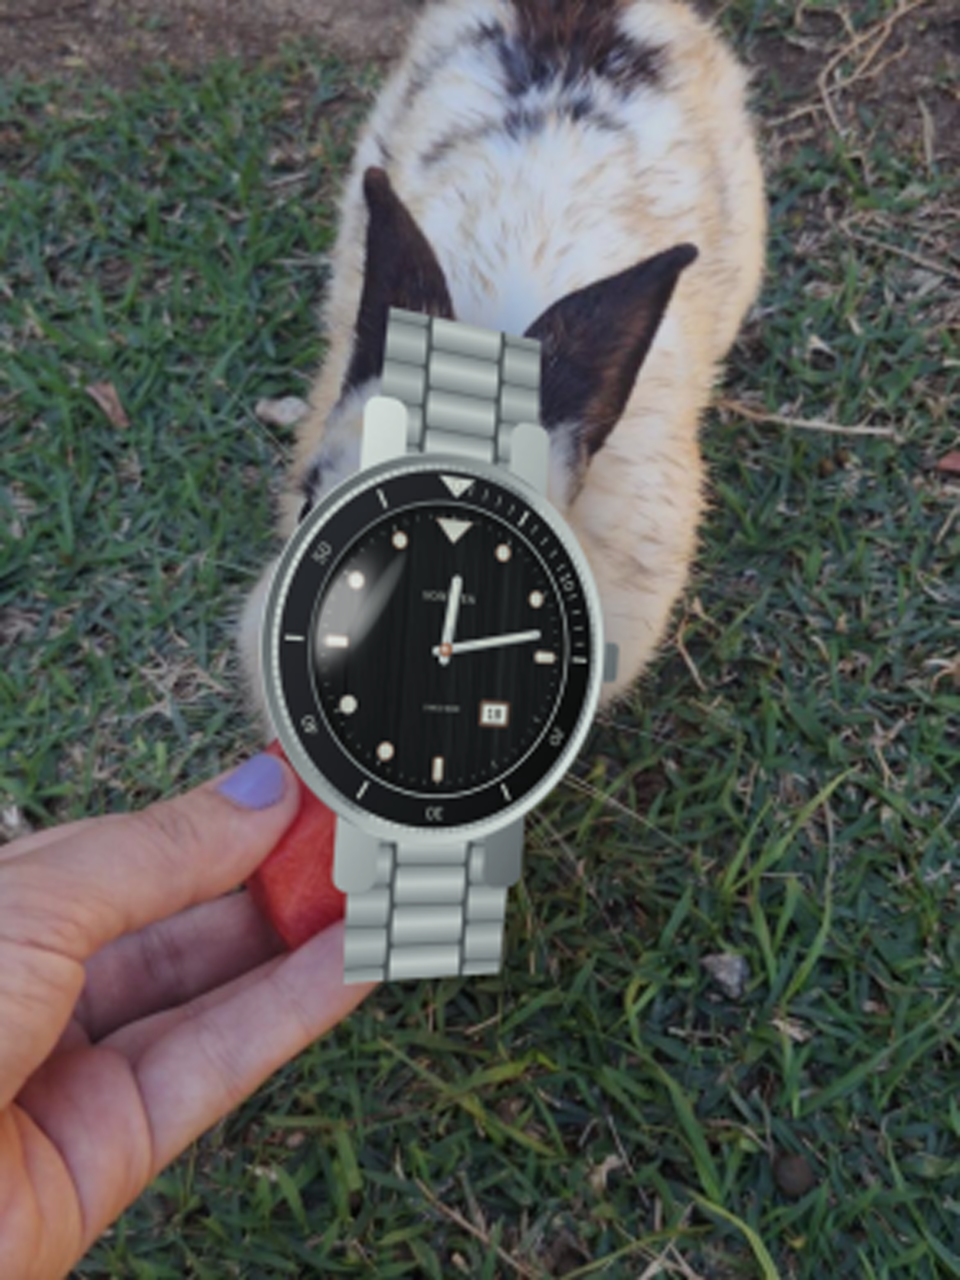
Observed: 12h13
